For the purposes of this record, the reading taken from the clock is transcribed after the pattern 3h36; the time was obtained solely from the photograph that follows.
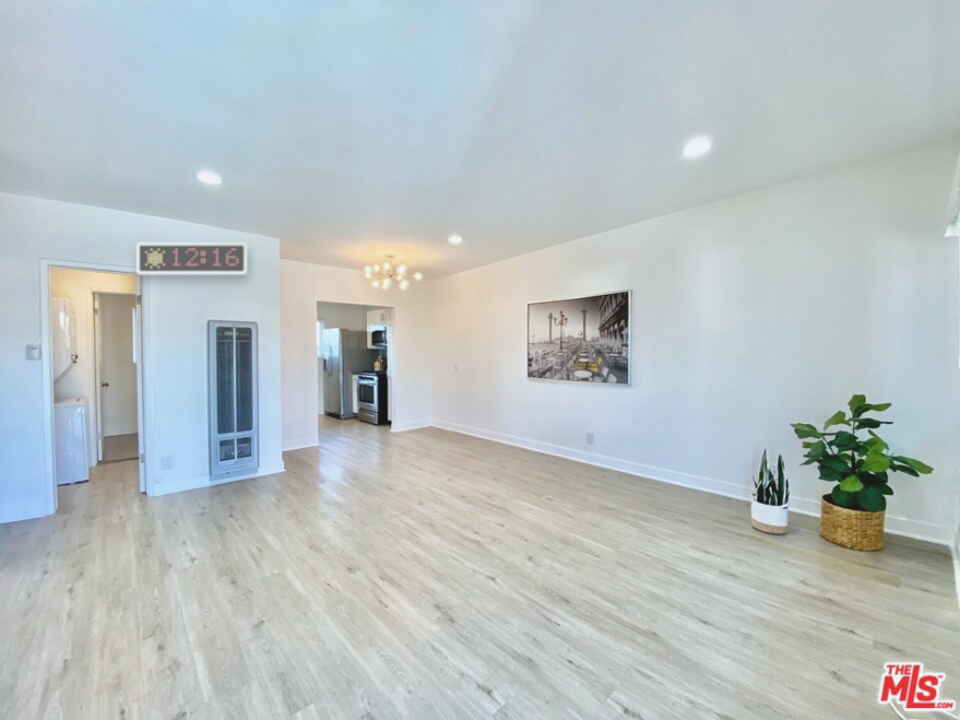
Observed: 12h16
